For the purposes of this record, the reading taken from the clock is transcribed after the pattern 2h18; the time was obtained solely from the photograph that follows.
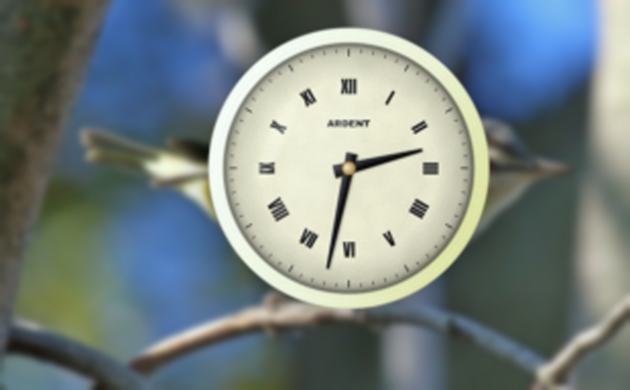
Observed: 2h32
